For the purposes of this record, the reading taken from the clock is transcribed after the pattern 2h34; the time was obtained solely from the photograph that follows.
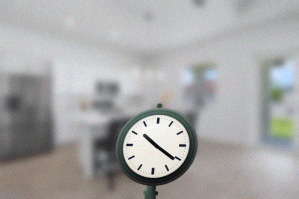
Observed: 10h21
